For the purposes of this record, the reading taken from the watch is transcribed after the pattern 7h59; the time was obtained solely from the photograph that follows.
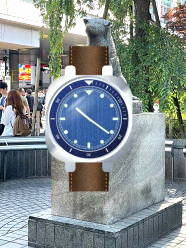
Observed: 10h21
